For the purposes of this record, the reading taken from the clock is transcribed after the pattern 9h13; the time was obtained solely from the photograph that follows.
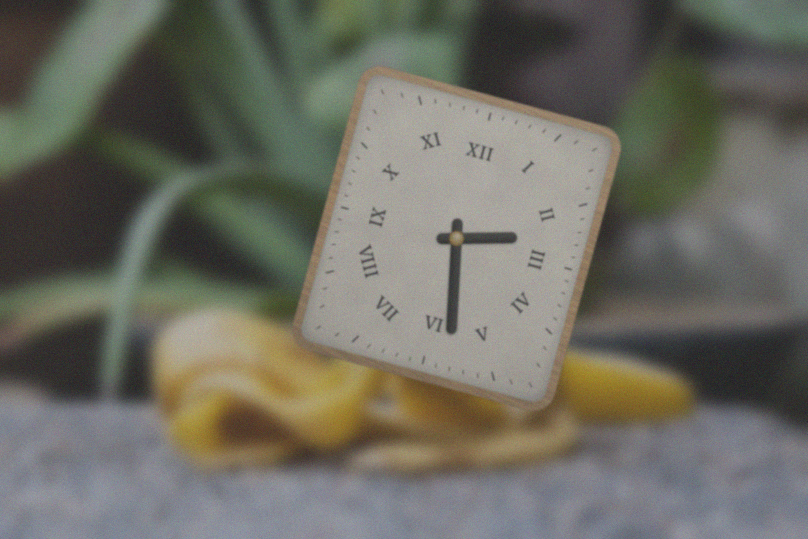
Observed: 2h28
